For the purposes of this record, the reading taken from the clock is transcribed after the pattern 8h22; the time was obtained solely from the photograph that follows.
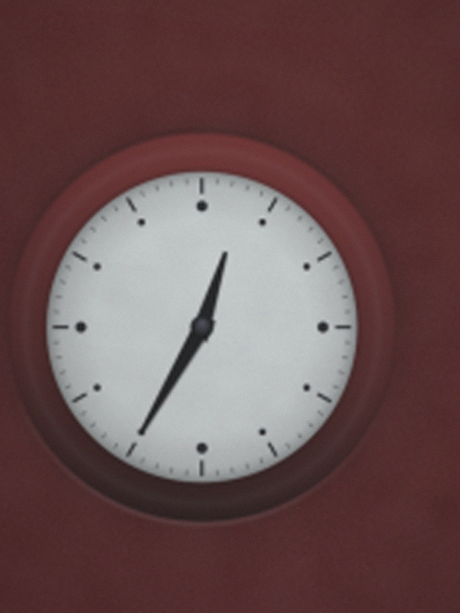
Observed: 12h35
